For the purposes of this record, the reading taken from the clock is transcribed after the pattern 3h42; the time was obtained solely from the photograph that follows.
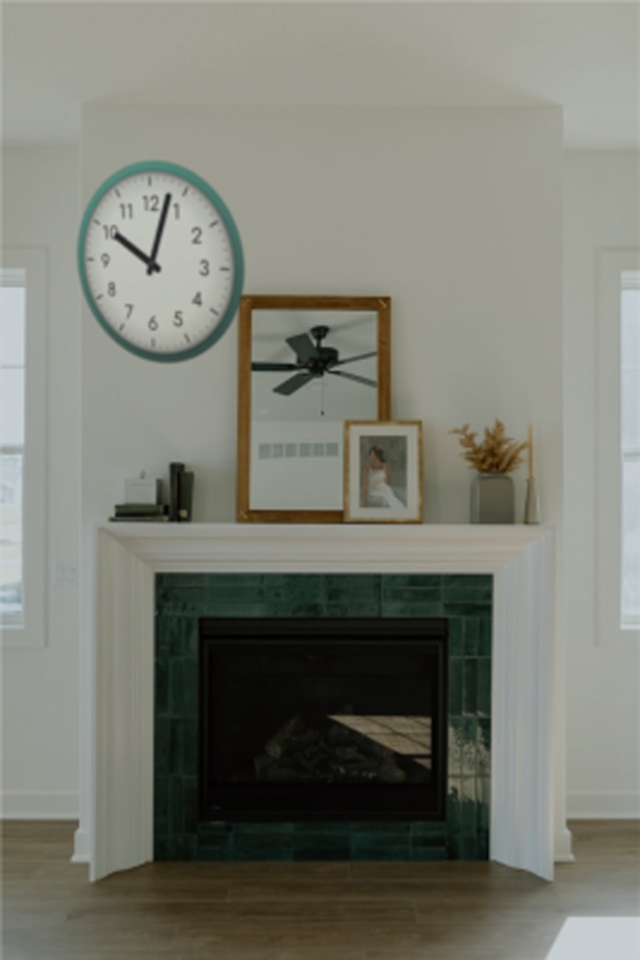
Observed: 10h03
